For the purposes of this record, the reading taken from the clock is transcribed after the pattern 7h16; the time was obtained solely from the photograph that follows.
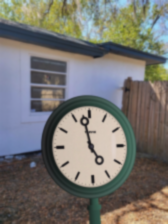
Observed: 4h58
